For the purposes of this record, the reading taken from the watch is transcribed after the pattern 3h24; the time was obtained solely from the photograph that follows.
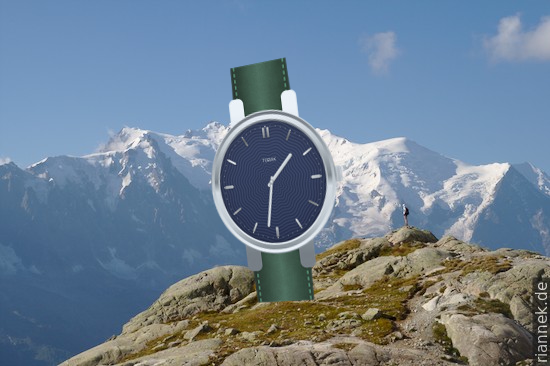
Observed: 1h32
